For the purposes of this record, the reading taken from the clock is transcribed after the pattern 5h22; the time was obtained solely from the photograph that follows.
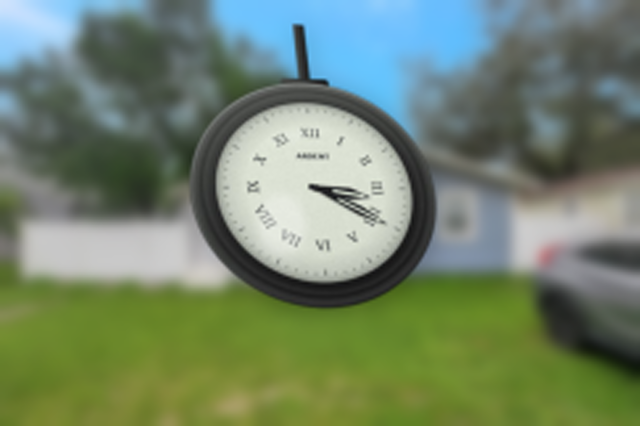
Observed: 3h20
